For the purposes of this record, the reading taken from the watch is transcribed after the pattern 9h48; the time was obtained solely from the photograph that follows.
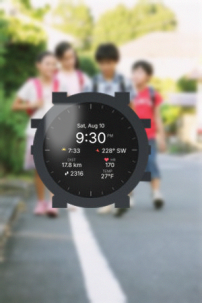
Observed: 9h30
